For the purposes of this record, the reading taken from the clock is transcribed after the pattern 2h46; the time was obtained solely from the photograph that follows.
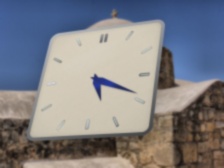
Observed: 5h19
